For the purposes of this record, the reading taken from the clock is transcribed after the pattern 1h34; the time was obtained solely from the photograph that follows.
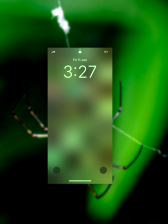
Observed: 3h27
